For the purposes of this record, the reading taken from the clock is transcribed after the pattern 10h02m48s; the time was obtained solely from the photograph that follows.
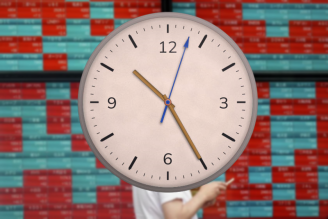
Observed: 10h25m03s
